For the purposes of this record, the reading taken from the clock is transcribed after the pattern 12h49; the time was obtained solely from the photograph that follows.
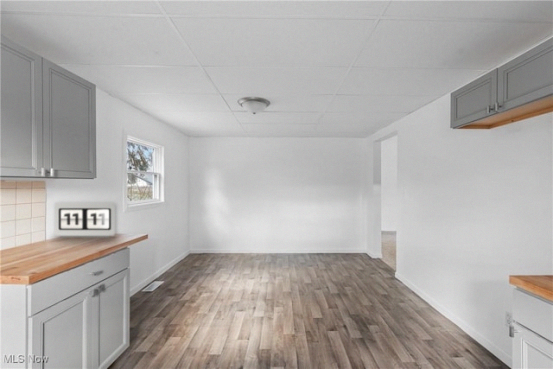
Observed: 11h11
